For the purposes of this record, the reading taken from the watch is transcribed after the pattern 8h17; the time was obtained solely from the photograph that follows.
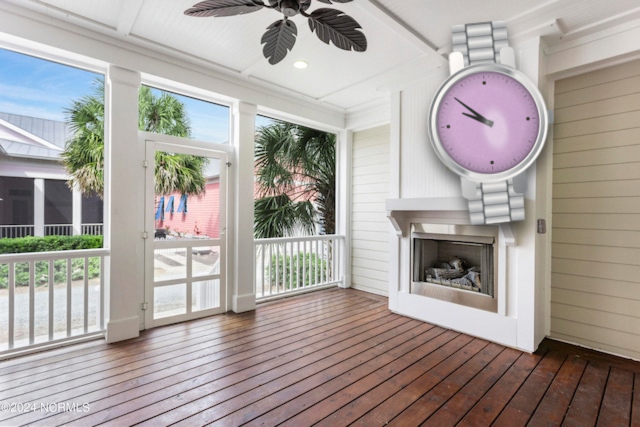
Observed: 9h52
